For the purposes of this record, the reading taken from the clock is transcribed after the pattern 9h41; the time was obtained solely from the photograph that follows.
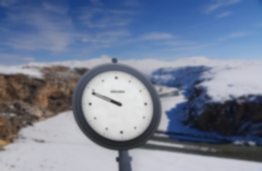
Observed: 9h49
